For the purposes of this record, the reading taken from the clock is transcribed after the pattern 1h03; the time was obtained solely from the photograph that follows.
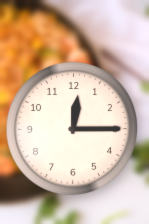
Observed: 12h15
